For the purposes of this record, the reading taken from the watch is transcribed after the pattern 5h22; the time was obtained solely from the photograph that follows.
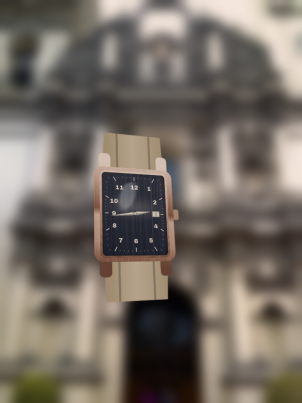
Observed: 2h44
